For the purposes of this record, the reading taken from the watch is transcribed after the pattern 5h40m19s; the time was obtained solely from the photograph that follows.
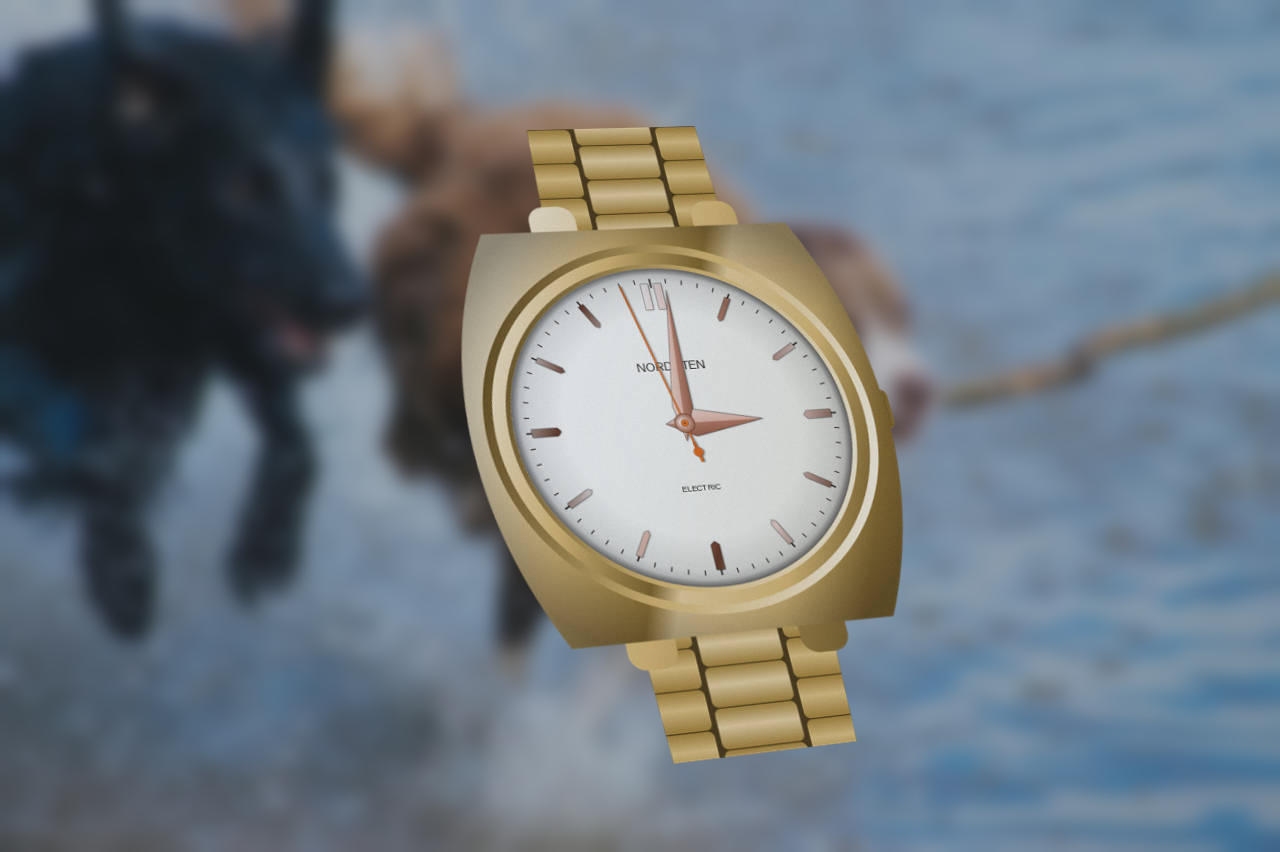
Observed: 3h00m58s
